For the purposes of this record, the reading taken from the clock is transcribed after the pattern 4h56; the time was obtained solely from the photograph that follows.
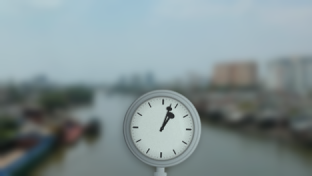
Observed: 1h03
